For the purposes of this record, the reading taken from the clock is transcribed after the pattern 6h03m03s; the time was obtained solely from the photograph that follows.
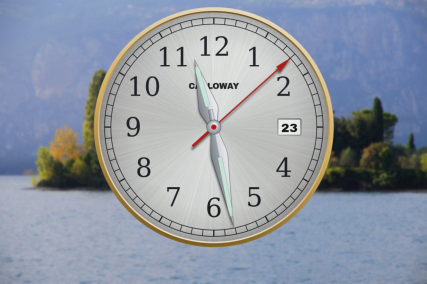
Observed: 11h28m08s
